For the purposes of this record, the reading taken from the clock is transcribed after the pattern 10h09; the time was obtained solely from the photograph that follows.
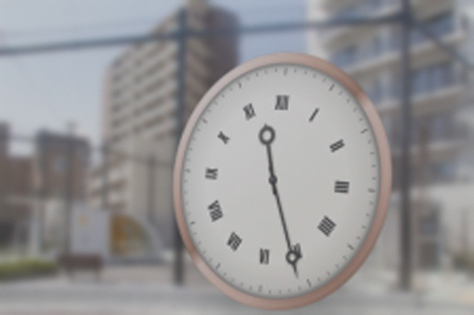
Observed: 11h26
